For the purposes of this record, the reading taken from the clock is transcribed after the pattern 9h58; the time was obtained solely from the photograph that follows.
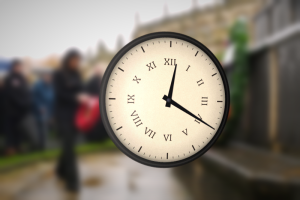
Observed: 12h20
